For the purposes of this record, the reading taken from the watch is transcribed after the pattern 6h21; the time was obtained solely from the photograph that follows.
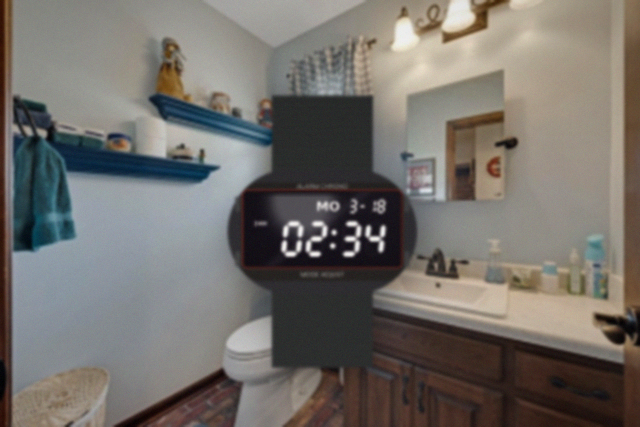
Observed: 2h34
